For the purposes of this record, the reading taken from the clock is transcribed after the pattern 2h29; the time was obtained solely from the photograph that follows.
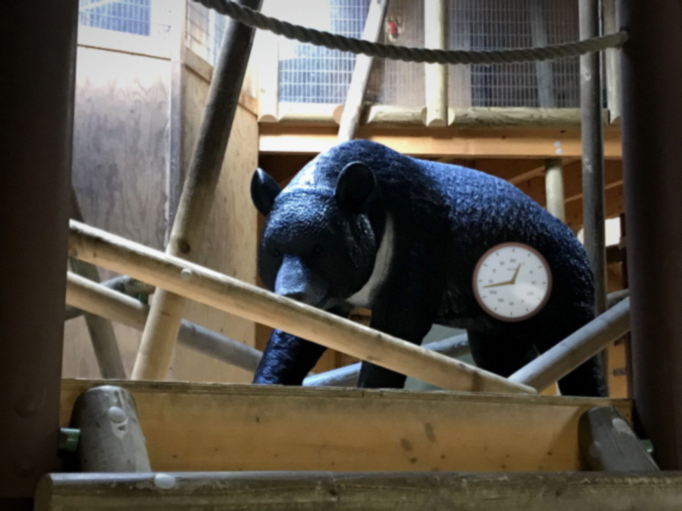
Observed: 12h43
